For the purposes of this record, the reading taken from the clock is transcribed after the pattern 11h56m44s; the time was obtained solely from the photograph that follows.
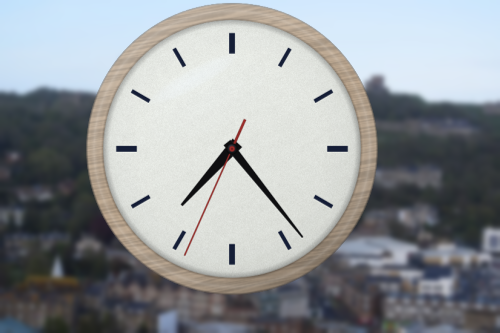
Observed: 7h23m34s
